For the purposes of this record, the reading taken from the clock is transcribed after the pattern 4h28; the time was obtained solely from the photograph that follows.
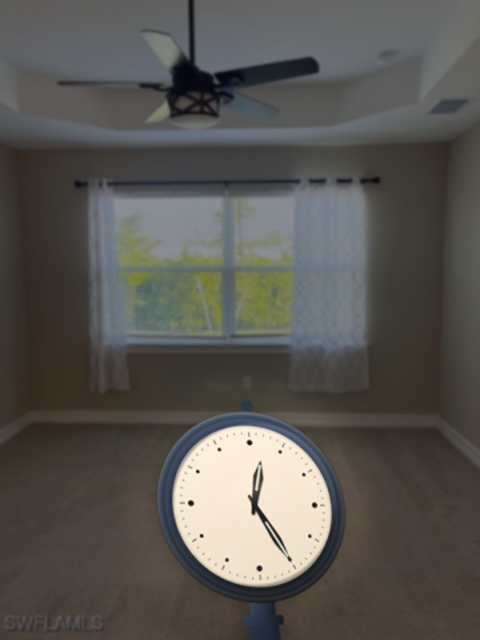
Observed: 12h25
